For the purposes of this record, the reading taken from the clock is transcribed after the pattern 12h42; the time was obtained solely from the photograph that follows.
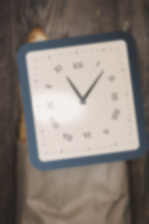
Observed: 11h07
